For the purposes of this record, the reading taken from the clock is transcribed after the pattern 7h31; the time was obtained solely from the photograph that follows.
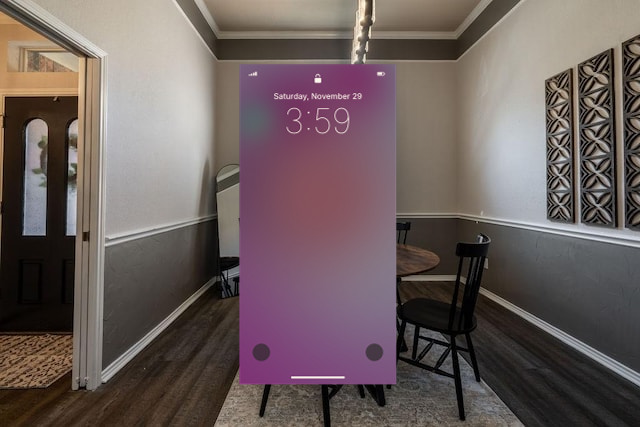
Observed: 3h59
